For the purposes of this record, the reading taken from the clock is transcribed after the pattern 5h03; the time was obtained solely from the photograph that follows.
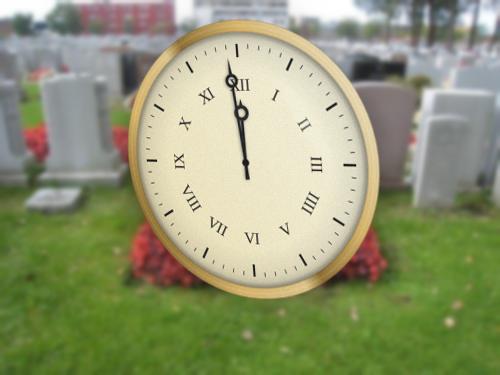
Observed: 11h59
